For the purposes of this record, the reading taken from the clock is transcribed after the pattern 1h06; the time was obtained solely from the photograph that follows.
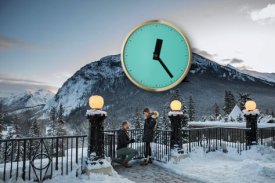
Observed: 12h24
